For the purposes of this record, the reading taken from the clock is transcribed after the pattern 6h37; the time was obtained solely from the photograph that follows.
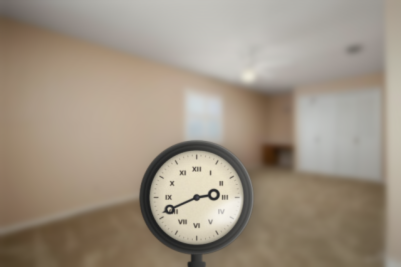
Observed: 2h41
